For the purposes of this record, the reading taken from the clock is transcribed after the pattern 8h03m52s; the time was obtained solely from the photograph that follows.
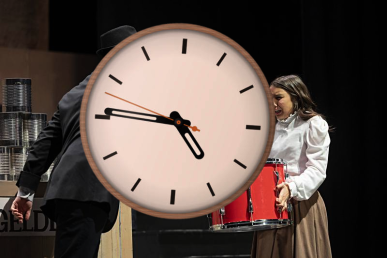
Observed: 4h45m48s
